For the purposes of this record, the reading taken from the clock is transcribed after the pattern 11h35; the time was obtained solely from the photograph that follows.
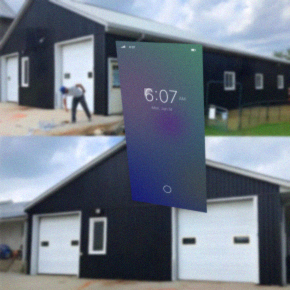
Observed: 6h07
